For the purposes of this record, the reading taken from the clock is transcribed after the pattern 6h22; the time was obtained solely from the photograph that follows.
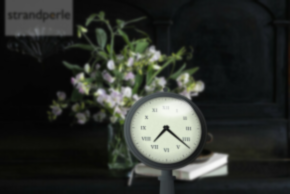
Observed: 7h22
